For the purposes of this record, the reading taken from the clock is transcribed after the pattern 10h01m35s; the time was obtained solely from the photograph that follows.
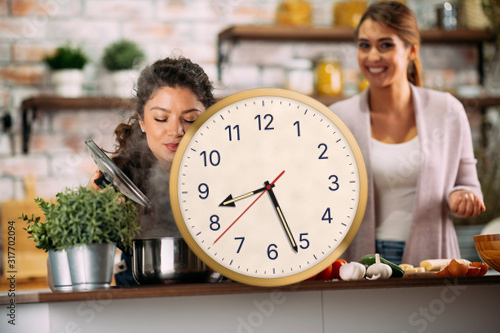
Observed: 8h26m38s
